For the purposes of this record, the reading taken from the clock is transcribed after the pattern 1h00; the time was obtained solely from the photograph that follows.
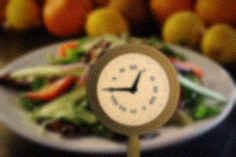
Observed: 12h45
